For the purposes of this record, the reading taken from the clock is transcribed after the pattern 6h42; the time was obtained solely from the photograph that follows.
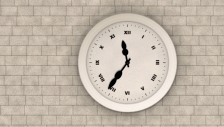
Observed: 11h36
